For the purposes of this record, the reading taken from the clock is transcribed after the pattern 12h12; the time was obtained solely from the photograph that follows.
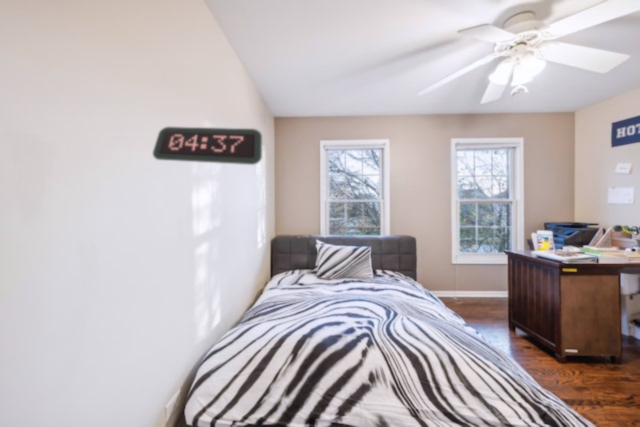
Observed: 4h37
